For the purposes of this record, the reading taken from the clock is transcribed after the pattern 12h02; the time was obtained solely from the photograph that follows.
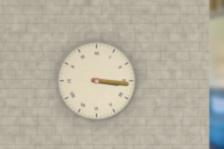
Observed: 3h16
